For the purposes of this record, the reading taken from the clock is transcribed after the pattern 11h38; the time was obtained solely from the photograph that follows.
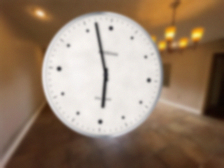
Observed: 5h57
